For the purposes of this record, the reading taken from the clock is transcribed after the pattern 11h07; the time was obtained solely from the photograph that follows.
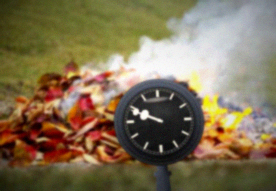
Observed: 9h49
